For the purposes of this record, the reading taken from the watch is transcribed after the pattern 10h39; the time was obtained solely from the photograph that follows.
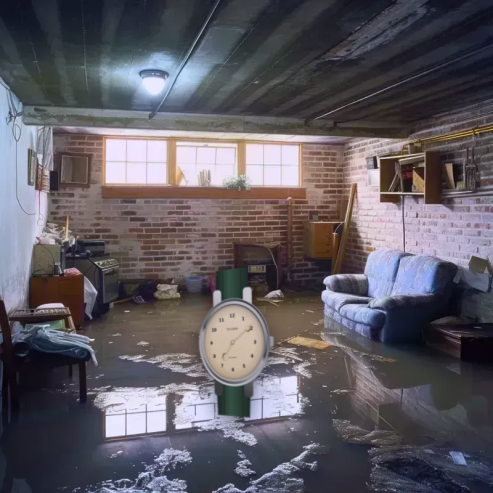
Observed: 7h09
